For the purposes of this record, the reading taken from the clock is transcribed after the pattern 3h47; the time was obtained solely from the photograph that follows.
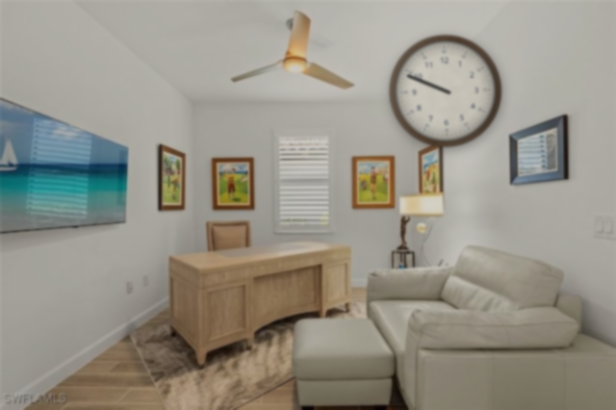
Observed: 9h49
